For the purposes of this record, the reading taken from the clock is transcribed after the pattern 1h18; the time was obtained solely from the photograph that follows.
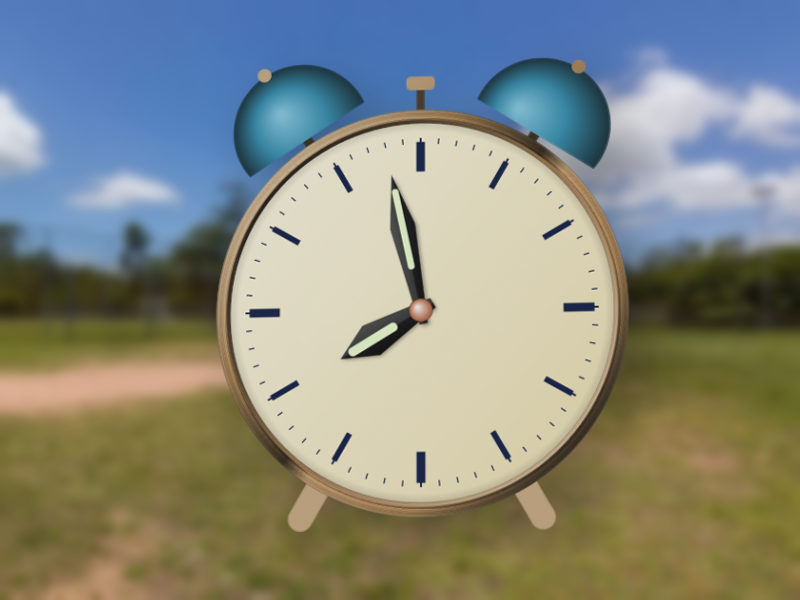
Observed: 7h58
